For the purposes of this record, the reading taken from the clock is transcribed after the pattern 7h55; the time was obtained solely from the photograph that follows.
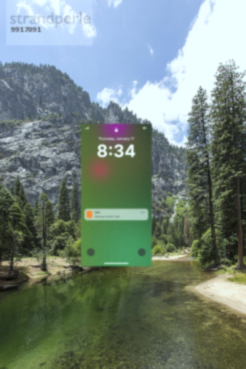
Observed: 8h34
